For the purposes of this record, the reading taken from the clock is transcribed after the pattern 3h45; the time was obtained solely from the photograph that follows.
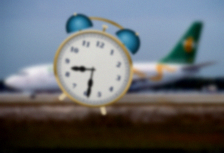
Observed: 8h29
